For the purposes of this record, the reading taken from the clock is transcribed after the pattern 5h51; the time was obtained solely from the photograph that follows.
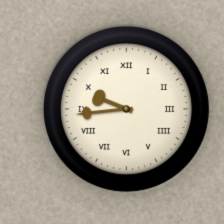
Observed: 9h44
